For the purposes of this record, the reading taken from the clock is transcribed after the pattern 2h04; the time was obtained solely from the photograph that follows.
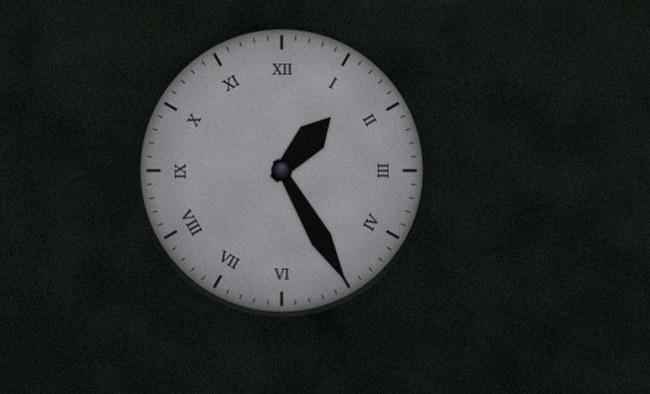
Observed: 1h25
